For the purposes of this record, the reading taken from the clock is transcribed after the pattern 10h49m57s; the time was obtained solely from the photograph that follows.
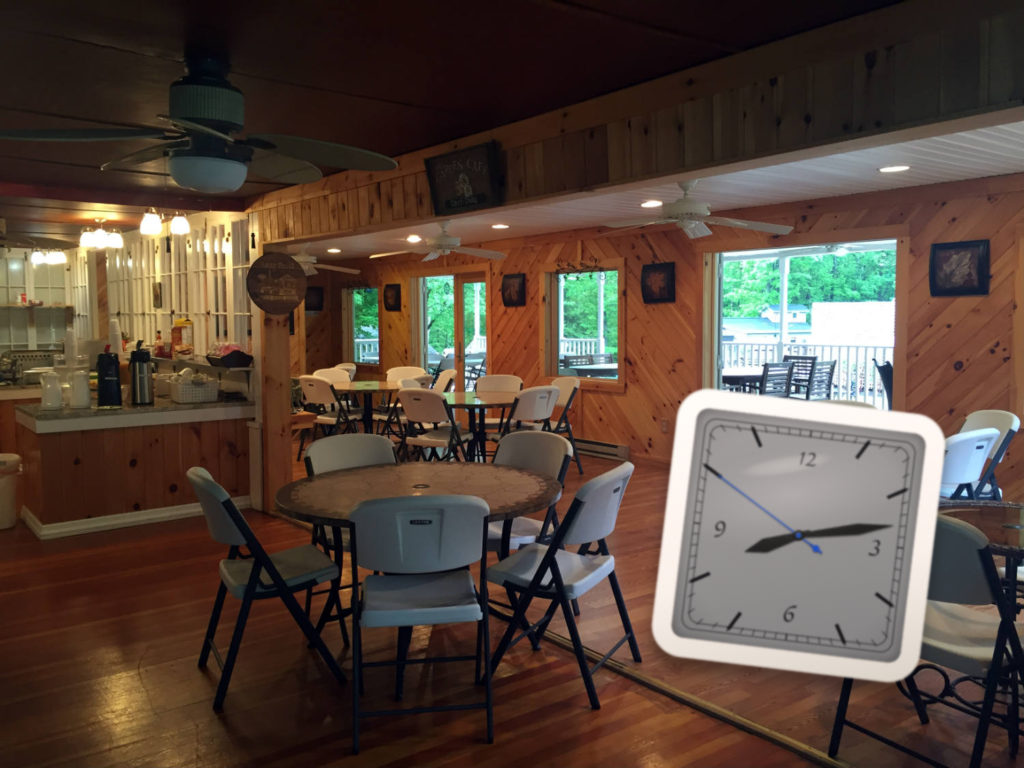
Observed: 8h12m50s
